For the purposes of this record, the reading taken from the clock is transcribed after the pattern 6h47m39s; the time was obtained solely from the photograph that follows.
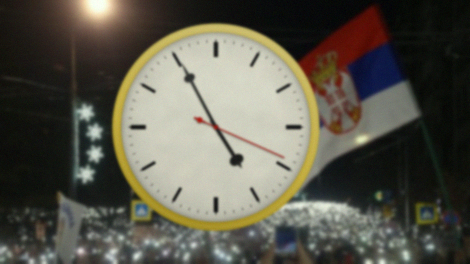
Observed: 4h55m19s
